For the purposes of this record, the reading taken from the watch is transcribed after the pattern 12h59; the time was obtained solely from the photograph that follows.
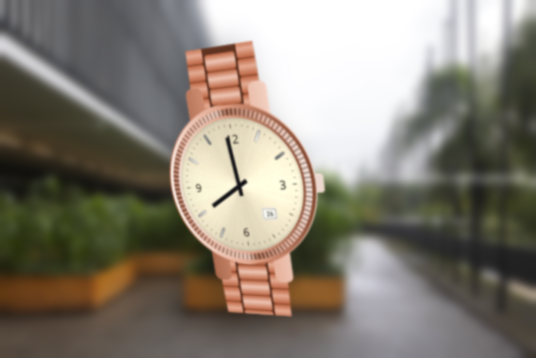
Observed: 7h59
